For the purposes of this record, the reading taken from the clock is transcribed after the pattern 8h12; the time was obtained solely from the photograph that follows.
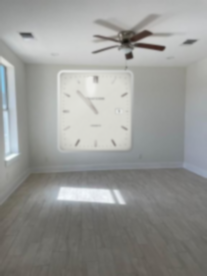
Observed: 10h53
